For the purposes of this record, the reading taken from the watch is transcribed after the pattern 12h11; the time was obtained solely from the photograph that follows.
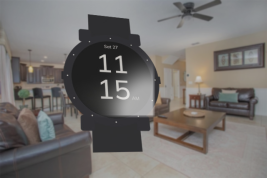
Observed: 11h15
